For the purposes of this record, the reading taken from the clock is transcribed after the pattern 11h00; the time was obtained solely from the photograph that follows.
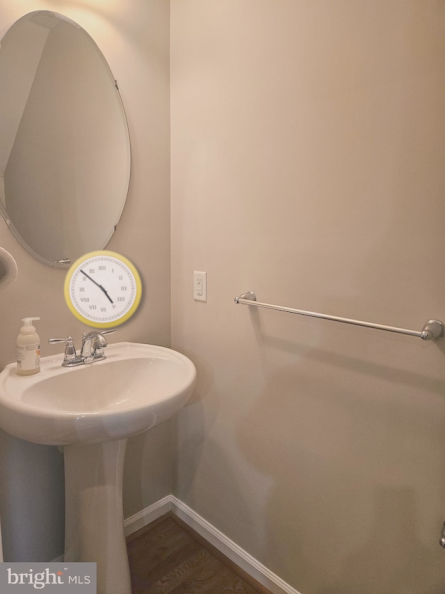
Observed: 4h52
